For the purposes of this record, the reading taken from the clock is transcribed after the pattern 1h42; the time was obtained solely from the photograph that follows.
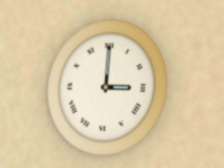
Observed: 3h00
